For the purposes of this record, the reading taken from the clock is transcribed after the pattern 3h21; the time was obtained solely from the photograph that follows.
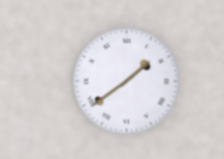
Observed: 1h39
